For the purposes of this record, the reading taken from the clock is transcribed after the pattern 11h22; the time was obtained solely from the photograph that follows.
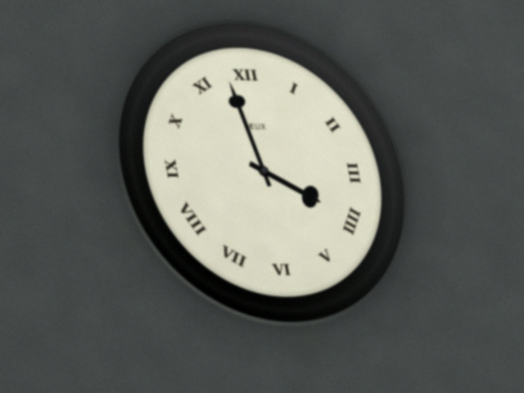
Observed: 3h58
